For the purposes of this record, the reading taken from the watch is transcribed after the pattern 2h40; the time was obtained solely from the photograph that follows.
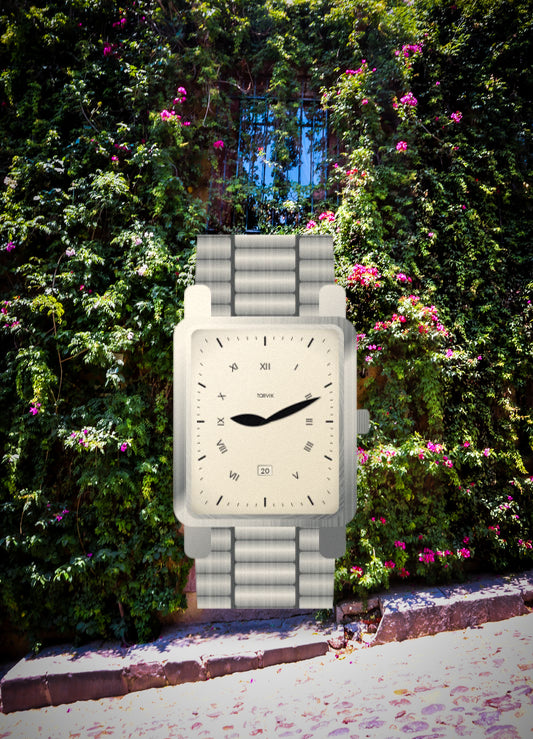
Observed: 9h11
